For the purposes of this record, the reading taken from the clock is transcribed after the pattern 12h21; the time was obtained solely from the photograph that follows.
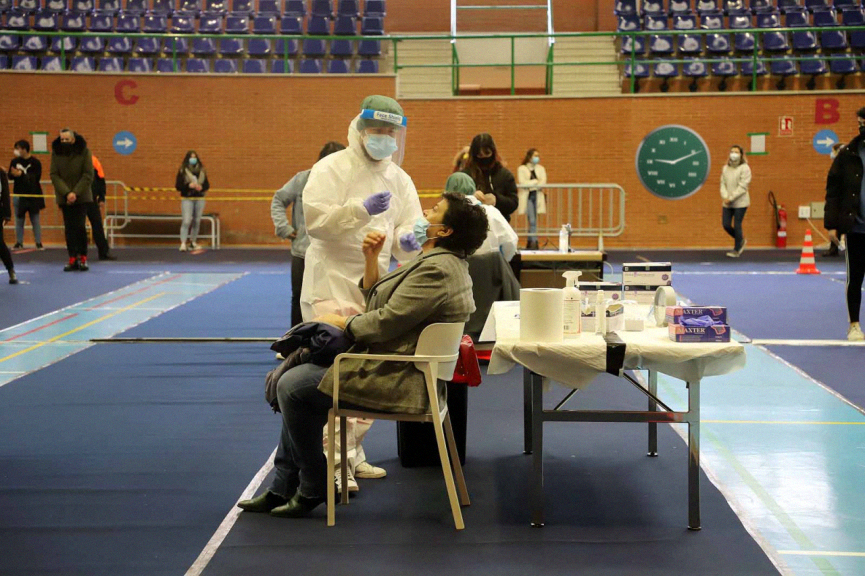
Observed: 9h11
